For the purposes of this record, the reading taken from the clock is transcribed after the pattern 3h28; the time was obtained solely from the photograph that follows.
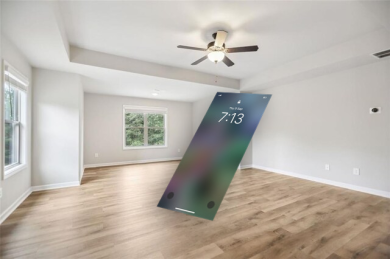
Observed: 7h13
